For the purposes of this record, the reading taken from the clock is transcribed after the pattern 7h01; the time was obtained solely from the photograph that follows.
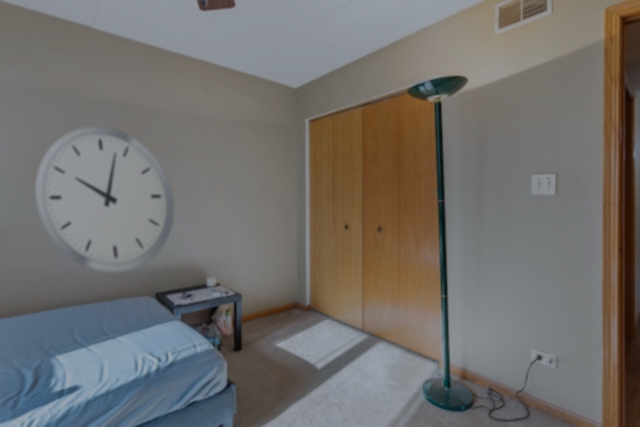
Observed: 10h03
